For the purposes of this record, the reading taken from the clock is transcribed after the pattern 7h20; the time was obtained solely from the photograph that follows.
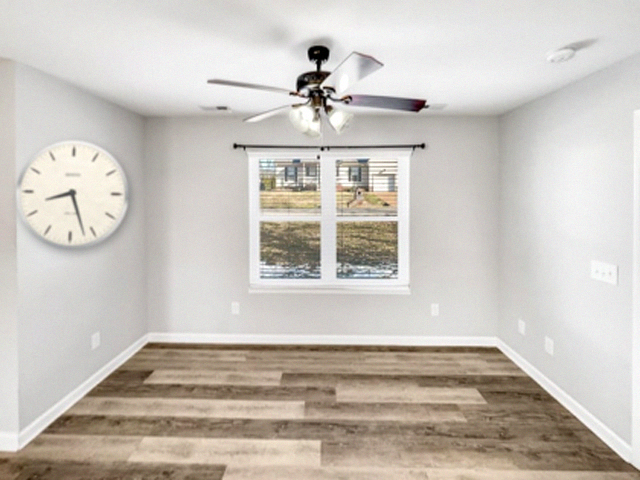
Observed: 8h27
